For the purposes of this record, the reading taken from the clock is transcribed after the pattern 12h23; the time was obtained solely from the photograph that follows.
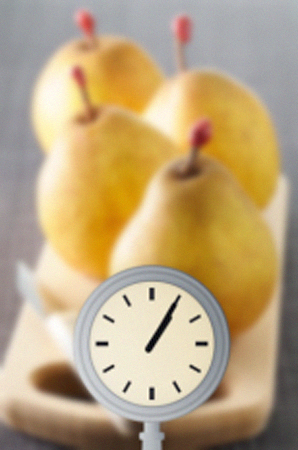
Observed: 1h05
